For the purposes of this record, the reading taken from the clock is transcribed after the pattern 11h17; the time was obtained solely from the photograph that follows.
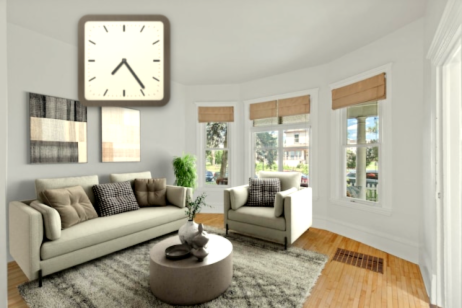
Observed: 7h24
